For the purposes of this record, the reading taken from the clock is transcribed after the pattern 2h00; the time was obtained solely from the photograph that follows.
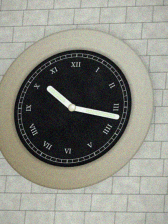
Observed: 10h17
